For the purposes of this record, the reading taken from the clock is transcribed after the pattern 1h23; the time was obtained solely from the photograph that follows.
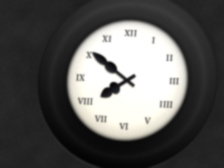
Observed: 7h51
